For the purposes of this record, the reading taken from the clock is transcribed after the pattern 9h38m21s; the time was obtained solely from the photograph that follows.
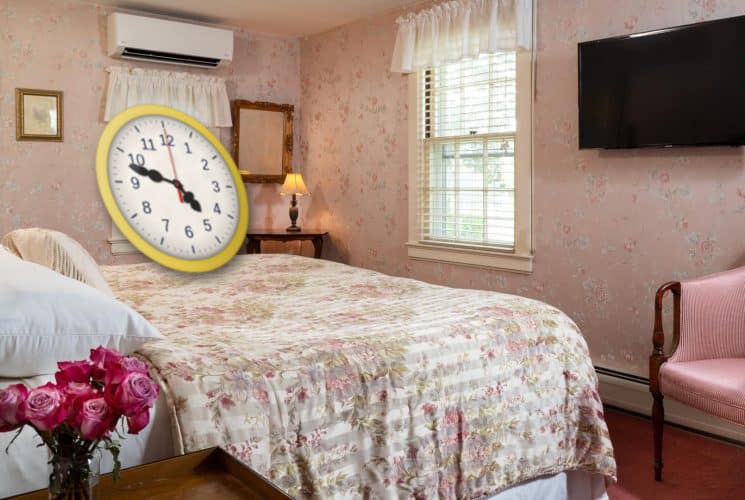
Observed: 4h48m00s
